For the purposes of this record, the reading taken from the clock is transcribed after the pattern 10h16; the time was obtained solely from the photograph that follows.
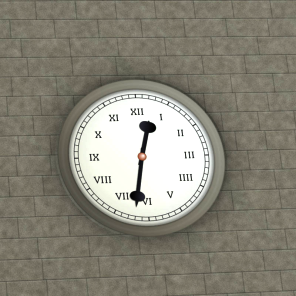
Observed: 12h32
